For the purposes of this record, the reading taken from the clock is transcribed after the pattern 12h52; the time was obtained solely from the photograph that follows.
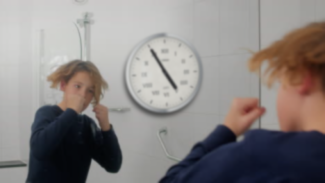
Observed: 4h55
